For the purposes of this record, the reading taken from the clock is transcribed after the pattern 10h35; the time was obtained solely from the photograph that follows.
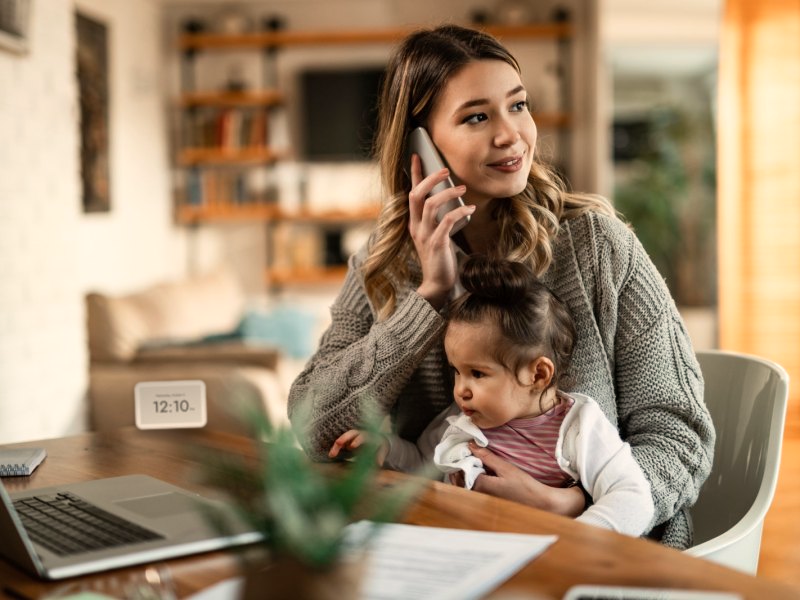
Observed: 12h10
